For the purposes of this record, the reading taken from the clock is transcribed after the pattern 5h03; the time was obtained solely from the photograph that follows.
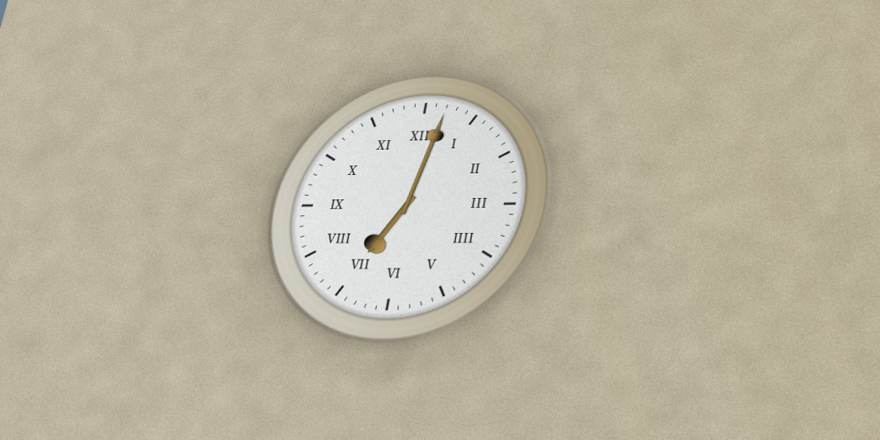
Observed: 7h02
